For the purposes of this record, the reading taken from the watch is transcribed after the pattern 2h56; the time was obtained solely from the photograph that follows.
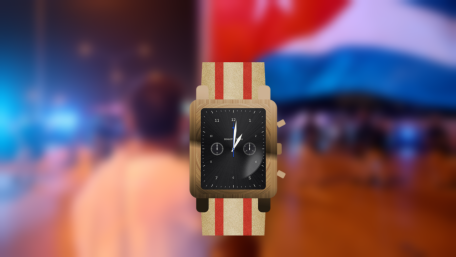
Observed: 1h01
